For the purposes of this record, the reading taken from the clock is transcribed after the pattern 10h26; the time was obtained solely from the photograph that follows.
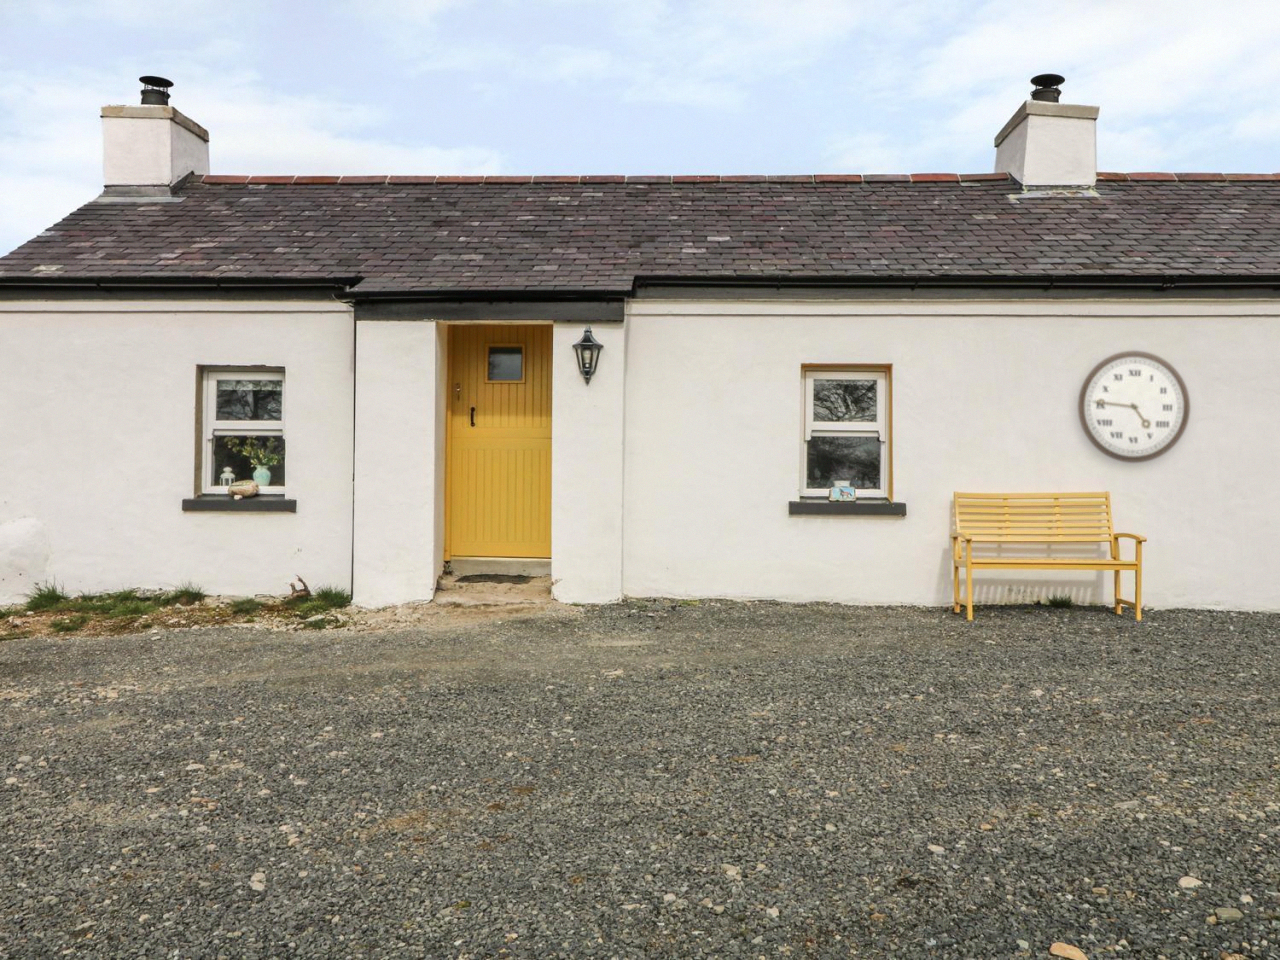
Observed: 4h46
